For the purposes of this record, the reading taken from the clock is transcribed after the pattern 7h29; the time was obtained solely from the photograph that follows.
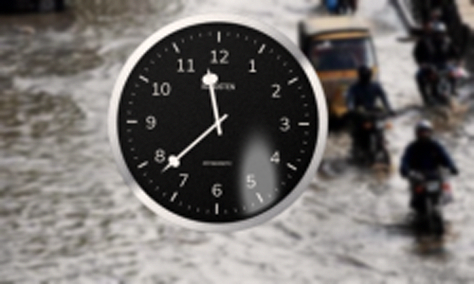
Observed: 11h38
